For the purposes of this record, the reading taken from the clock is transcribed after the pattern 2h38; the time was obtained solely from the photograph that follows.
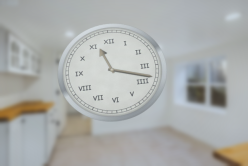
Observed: 11h18
